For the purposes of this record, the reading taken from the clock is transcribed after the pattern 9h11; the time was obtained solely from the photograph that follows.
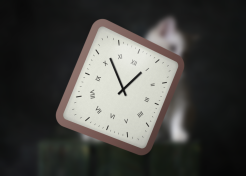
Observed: 12h52
